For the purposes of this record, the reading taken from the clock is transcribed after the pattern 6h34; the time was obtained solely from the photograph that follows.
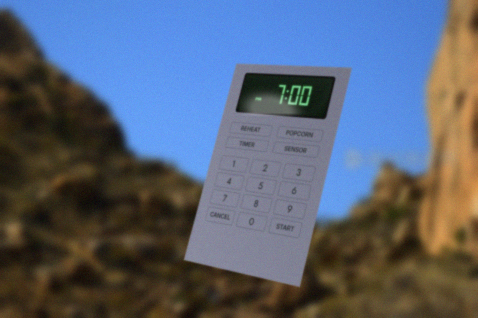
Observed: 7h00
